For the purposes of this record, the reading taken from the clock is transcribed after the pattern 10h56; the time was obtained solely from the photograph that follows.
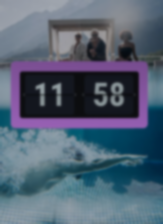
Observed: 11h58
